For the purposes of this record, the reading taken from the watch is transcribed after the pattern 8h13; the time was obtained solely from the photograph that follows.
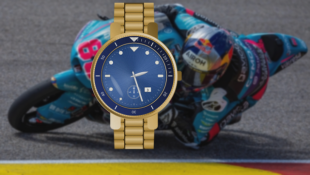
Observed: 2h27
